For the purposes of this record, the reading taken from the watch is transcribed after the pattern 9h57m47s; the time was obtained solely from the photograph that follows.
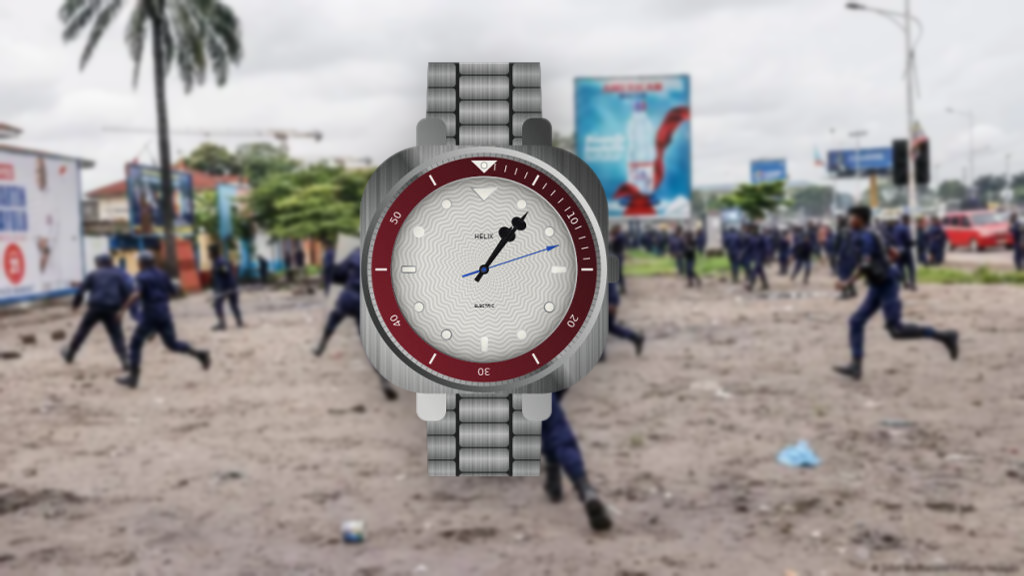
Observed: 1h06m12s
